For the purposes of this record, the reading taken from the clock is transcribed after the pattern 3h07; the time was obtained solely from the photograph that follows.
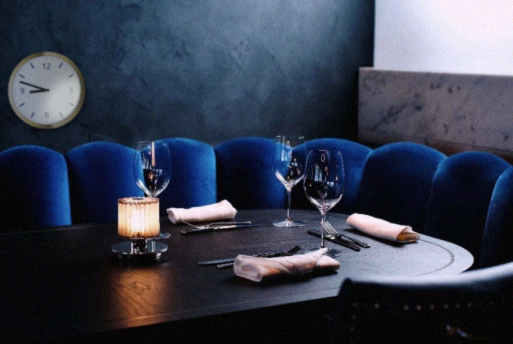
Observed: 8h48
